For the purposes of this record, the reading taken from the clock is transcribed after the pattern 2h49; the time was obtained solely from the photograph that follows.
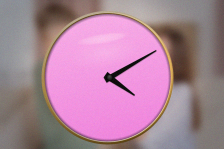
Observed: 4h10
